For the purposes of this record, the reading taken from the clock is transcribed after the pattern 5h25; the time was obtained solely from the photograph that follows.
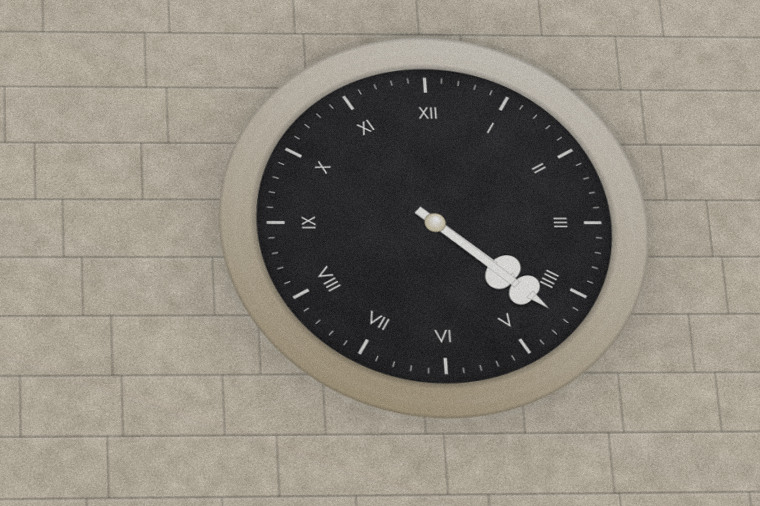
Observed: 4h22
